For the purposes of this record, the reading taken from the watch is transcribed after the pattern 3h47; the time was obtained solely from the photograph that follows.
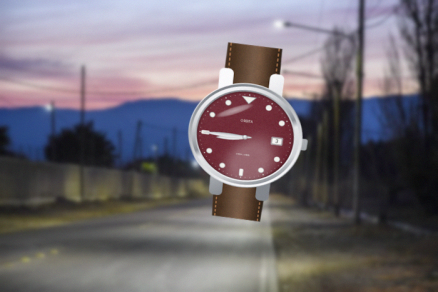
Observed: 8h45
